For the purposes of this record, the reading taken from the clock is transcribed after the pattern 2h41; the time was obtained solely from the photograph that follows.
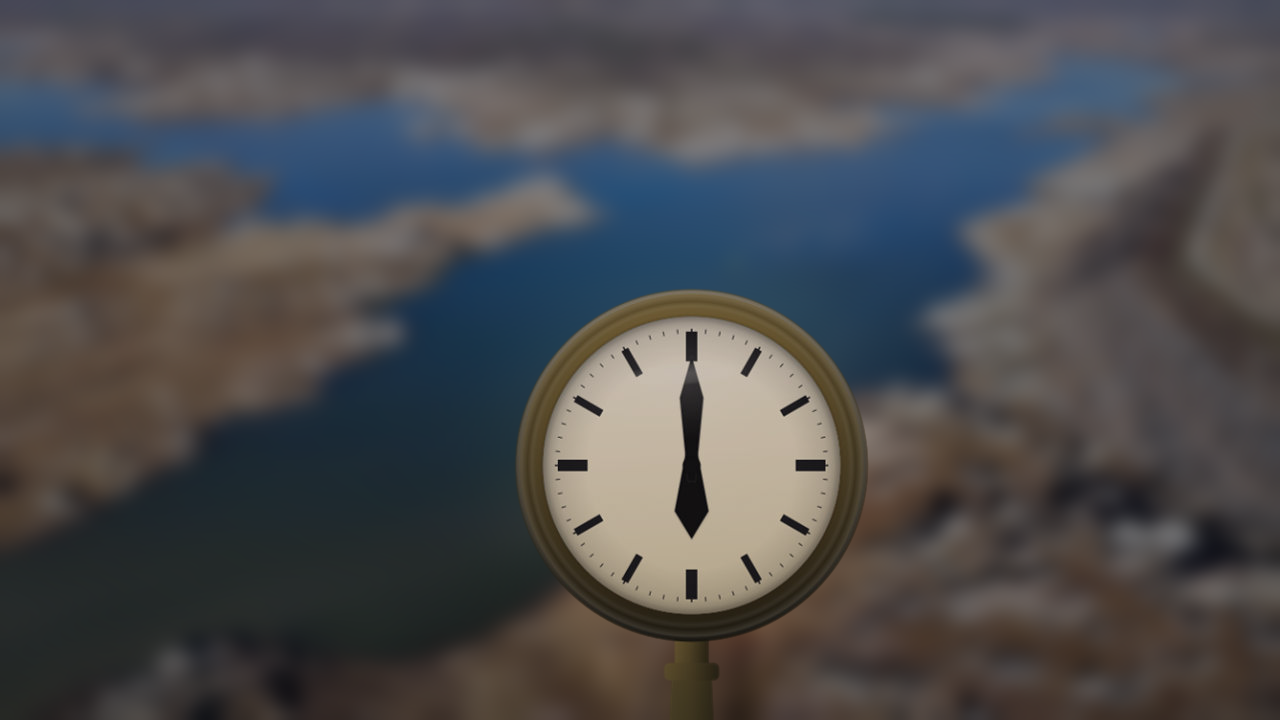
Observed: 6h00
